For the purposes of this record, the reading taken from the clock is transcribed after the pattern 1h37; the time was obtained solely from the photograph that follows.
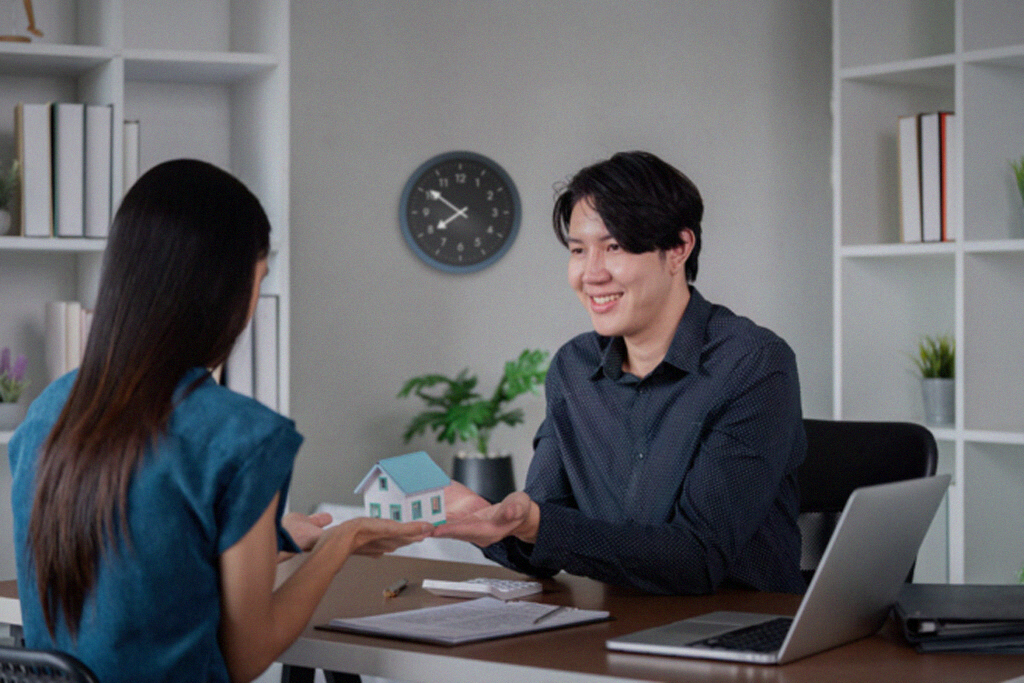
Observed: 7h51
